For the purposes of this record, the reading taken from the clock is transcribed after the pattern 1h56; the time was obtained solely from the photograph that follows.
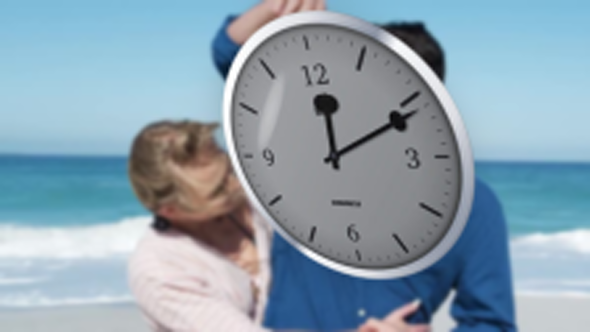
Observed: 12h11
